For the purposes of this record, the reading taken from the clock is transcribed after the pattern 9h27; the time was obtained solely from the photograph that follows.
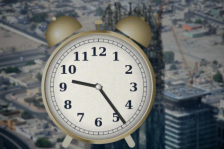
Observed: 9h24
